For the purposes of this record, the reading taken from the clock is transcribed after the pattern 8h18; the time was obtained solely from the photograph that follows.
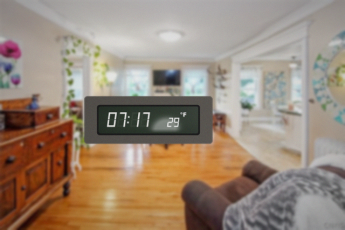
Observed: 7h17
